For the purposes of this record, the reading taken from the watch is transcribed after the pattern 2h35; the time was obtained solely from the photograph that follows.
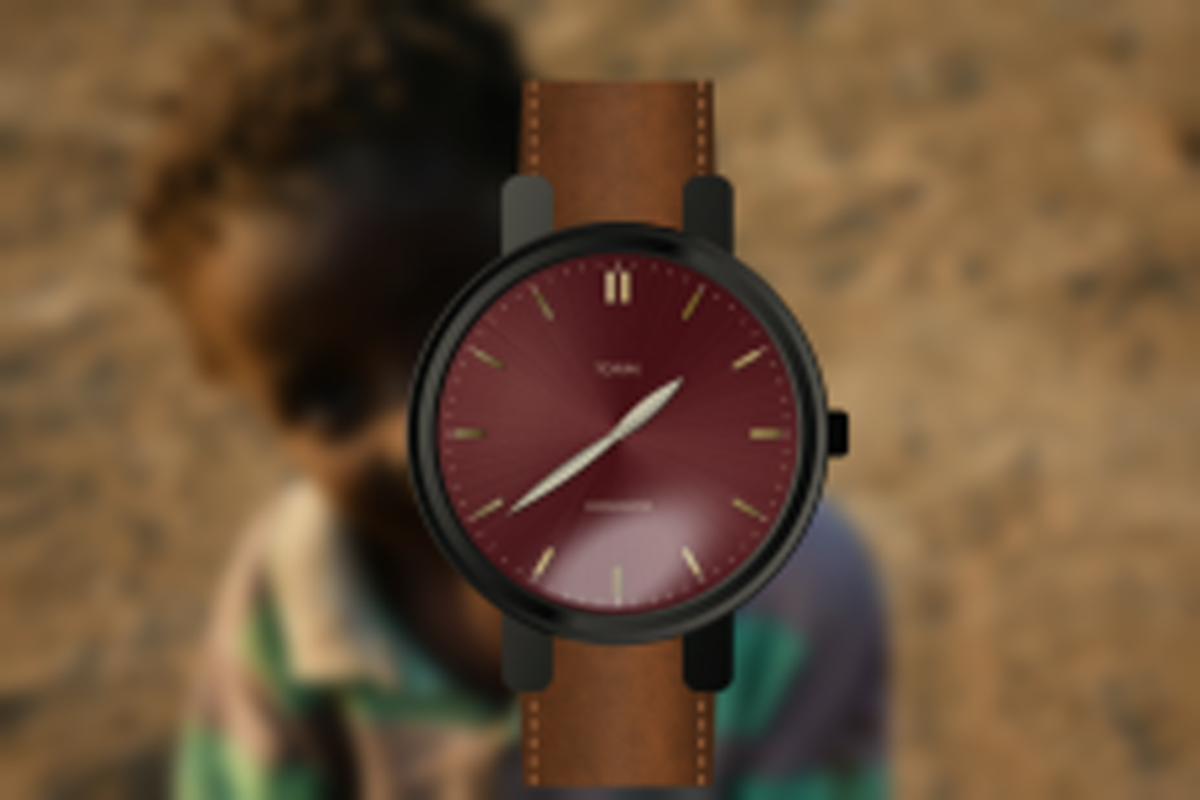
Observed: 1h39
